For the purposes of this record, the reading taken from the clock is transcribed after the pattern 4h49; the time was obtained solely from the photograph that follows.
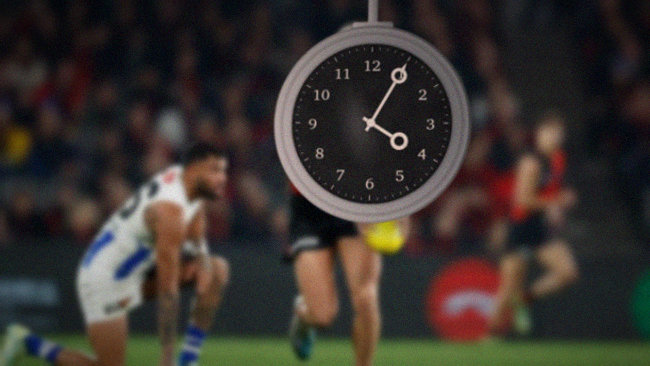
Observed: 4h05
